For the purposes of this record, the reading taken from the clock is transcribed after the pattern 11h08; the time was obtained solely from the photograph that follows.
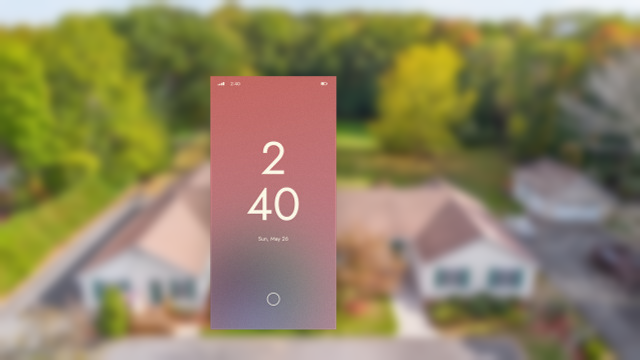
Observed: 2h40
